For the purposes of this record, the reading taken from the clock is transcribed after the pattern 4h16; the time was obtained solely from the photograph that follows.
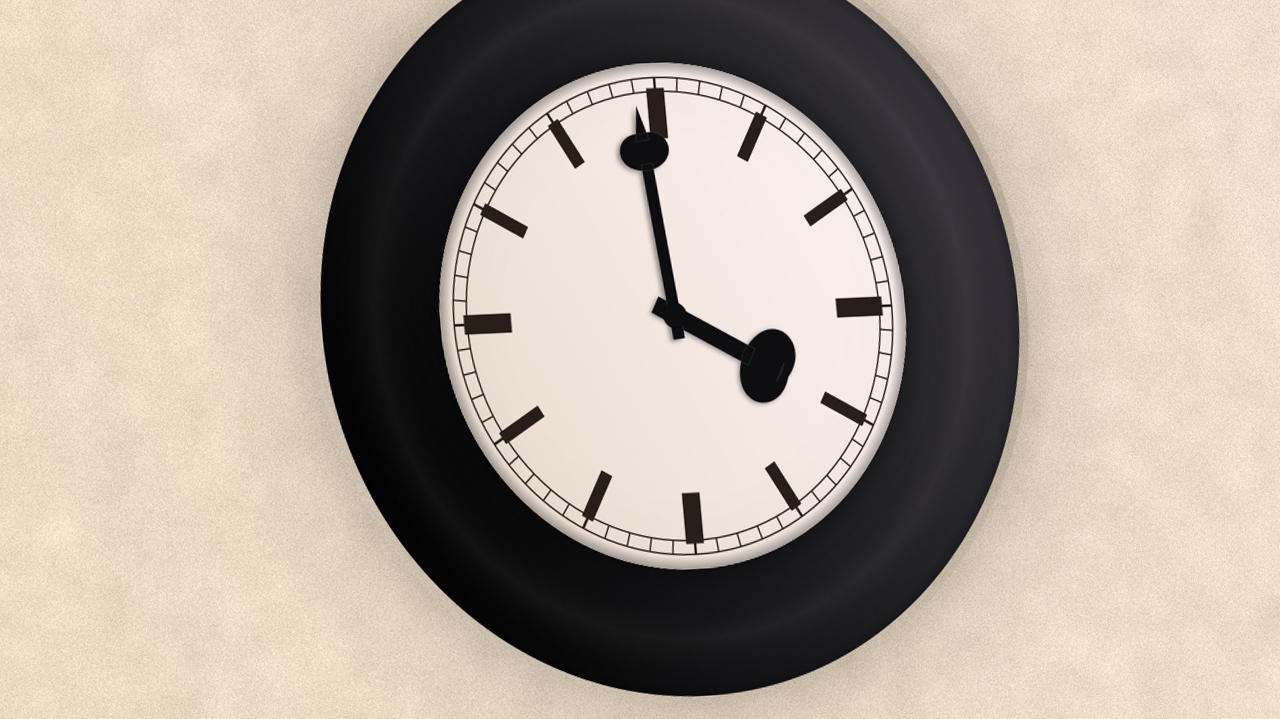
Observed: 3h59
